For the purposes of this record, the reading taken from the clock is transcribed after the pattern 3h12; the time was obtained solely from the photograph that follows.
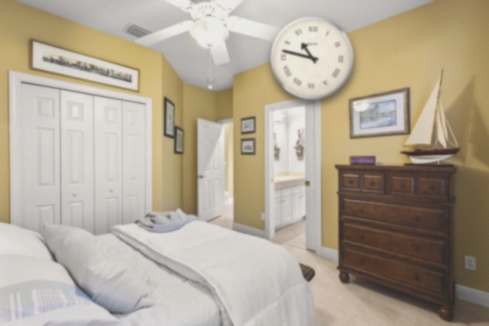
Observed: 10h47
